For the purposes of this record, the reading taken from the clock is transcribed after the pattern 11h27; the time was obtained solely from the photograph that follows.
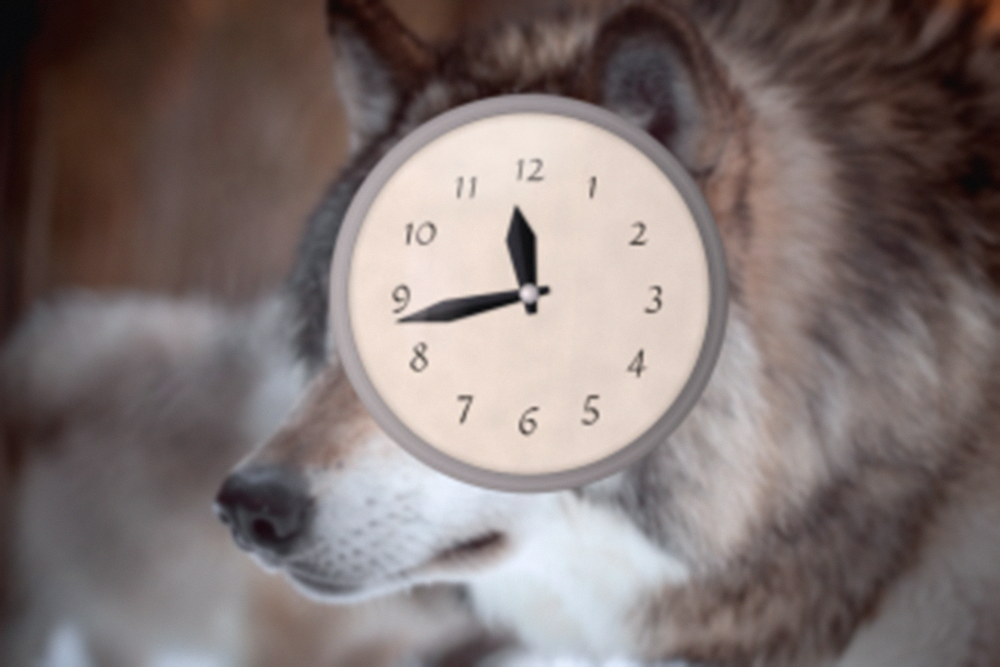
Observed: 11h43
